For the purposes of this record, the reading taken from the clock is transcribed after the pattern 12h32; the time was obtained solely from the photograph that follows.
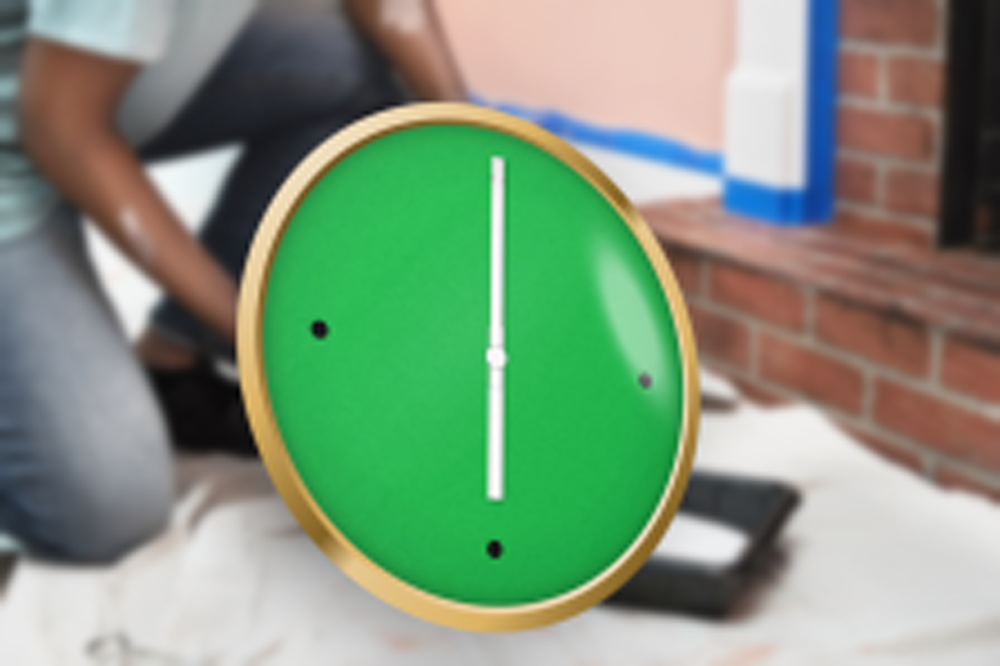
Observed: 6h00
